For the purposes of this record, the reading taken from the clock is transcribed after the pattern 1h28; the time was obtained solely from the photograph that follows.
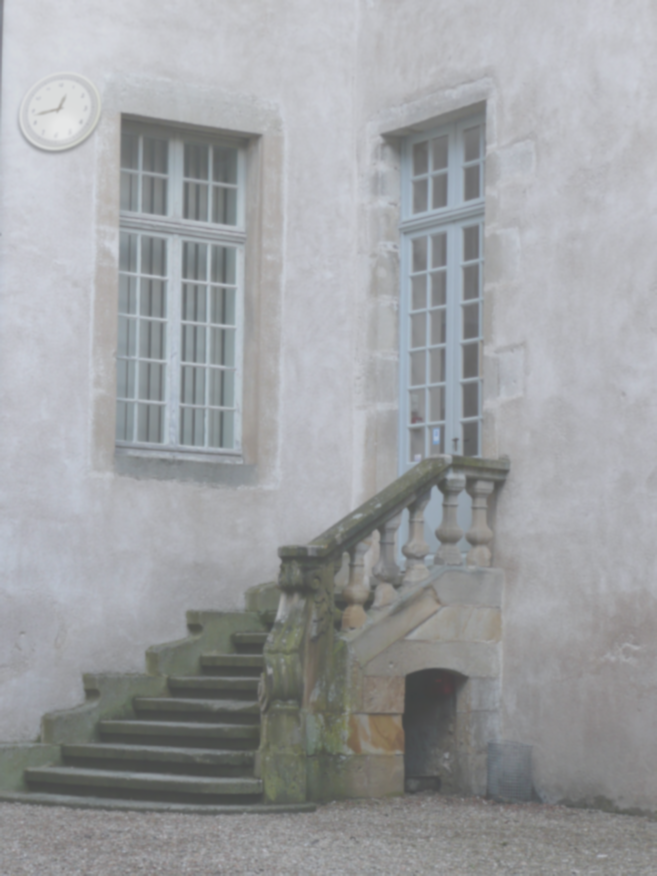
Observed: 12h43
